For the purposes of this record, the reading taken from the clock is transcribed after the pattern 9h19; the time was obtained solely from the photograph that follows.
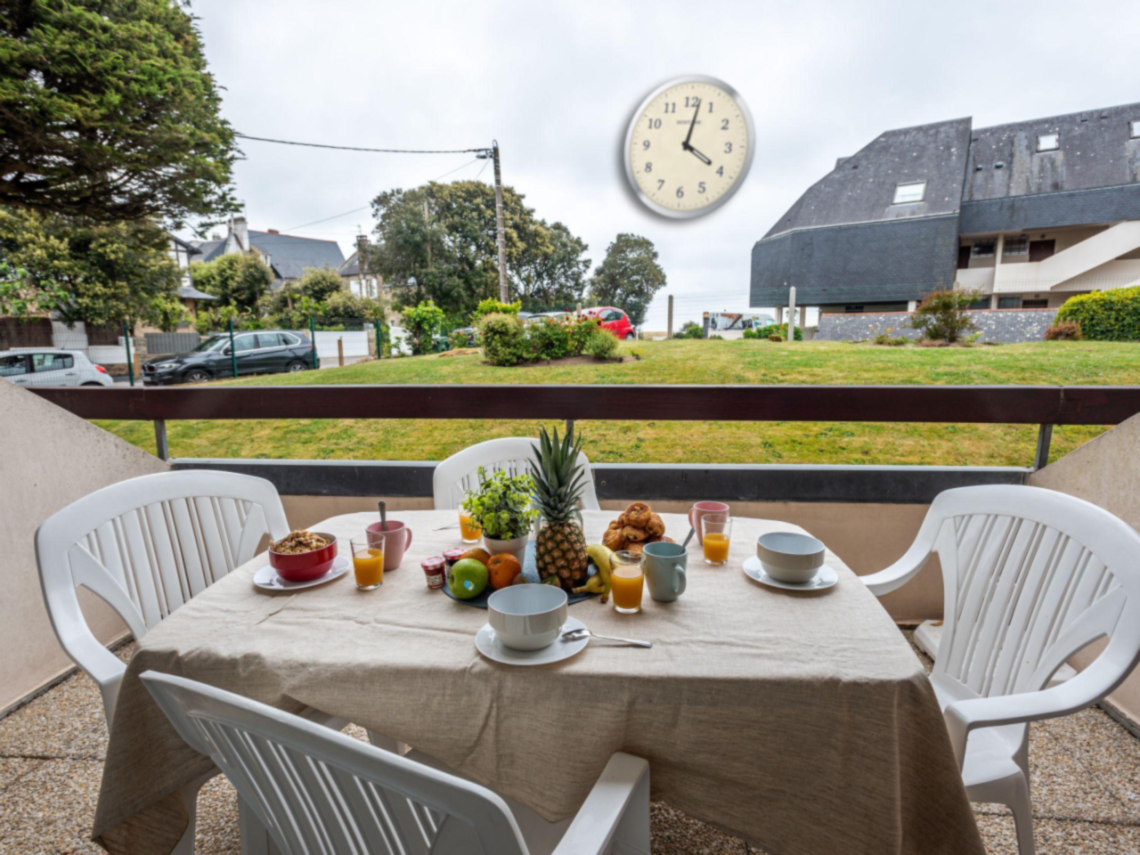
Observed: 4h02
